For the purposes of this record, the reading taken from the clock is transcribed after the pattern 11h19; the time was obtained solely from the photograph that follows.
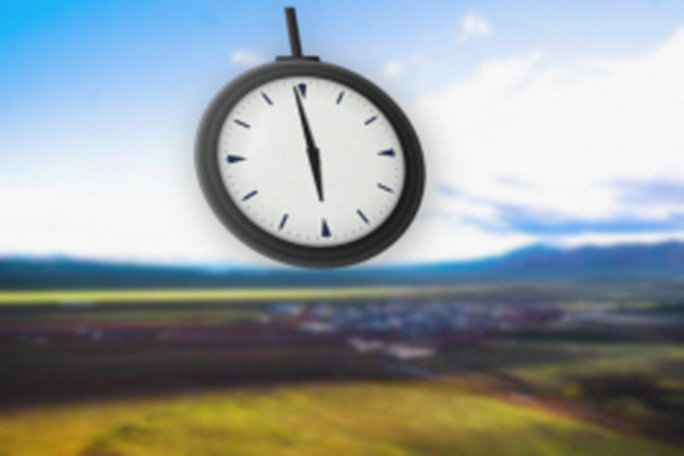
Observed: 5h59
